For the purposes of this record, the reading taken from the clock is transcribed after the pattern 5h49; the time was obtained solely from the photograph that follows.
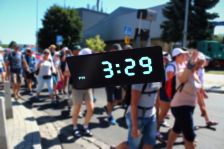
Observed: 3h29
